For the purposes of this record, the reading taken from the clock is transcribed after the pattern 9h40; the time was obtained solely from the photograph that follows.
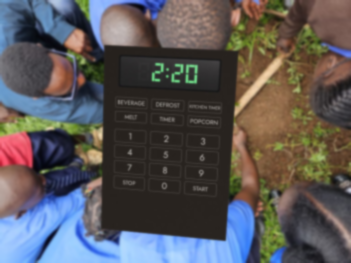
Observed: 2h20
